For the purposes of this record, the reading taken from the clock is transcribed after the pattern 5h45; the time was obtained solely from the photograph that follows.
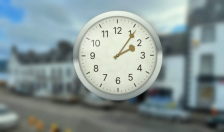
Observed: 2h06
